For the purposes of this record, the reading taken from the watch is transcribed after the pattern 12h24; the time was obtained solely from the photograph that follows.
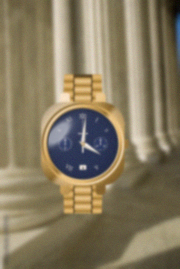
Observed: 4h01
